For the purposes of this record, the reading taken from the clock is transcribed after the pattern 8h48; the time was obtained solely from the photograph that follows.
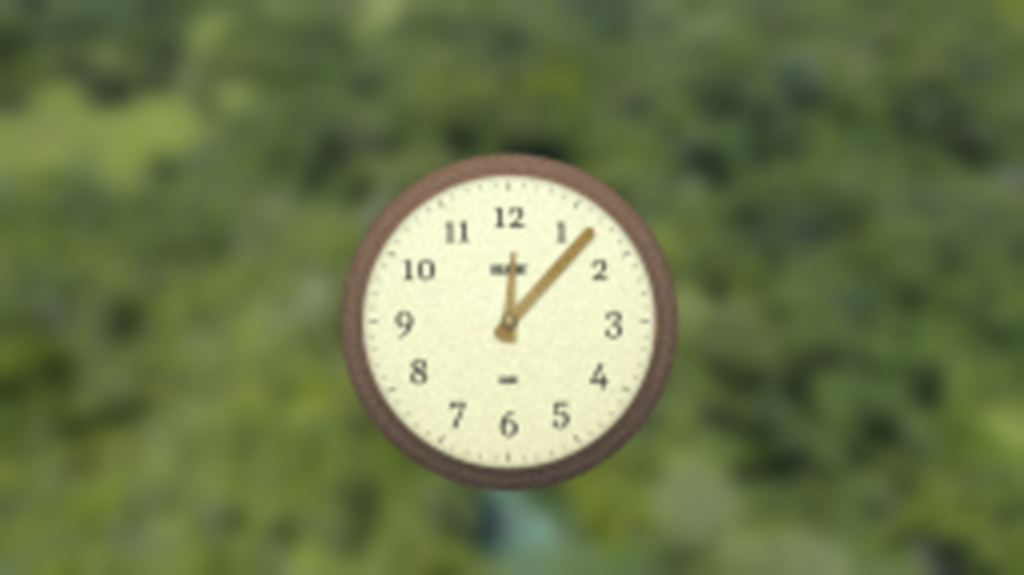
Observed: 12h07
